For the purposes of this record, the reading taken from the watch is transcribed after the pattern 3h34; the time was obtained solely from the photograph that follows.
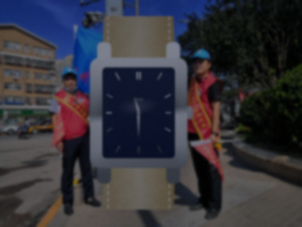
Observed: 11h30
